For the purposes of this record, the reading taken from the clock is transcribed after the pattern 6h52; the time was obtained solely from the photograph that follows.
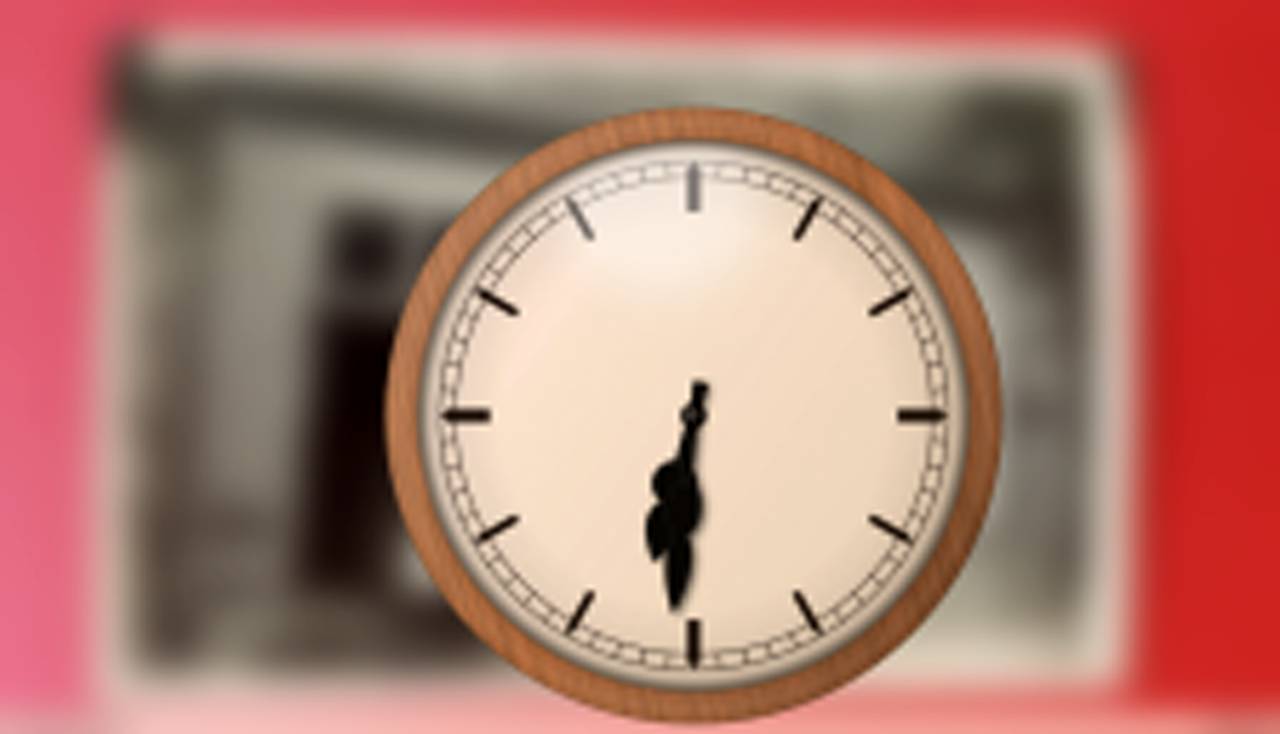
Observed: 6h31
